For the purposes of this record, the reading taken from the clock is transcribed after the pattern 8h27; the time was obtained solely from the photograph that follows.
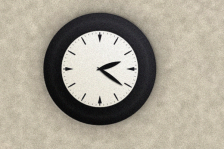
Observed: 2h21
